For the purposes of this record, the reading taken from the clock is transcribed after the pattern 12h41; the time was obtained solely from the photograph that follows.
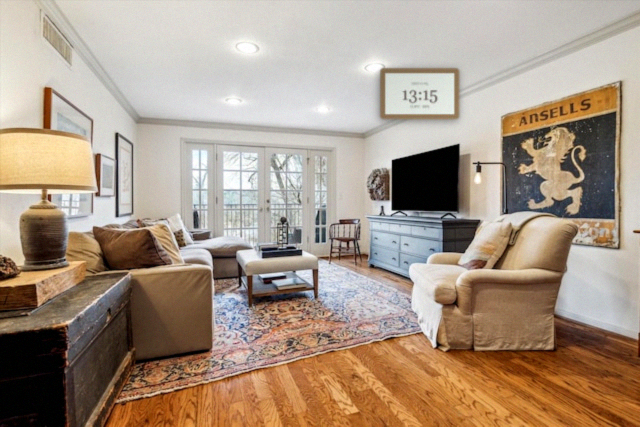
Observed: 13h15
